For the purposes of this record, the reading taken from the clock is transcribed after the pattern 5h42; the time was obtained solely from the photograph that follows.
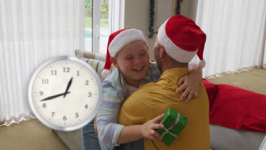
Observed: 12h42
